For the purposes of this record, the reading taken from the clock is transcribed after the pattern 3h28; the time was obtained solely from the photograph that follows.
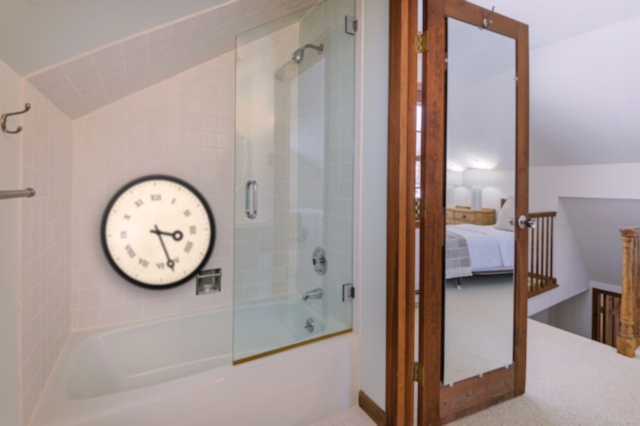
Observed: 3h27
